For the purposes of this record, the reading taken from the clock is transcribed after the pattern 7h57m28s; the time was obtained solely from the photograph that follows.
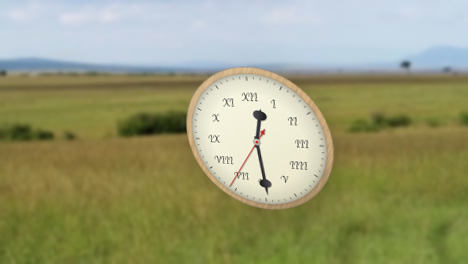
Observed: 12h29m36s
